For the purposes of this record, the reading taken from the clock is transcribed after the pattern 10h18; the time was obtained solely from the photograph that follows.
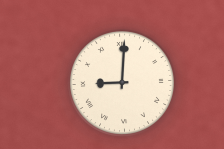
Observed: 9h01
